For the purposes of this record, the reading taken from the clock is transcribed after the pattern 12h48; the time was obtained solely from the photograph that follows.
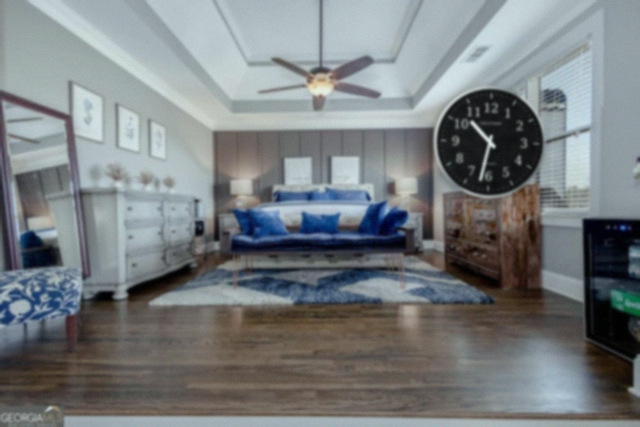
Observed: 10h32
